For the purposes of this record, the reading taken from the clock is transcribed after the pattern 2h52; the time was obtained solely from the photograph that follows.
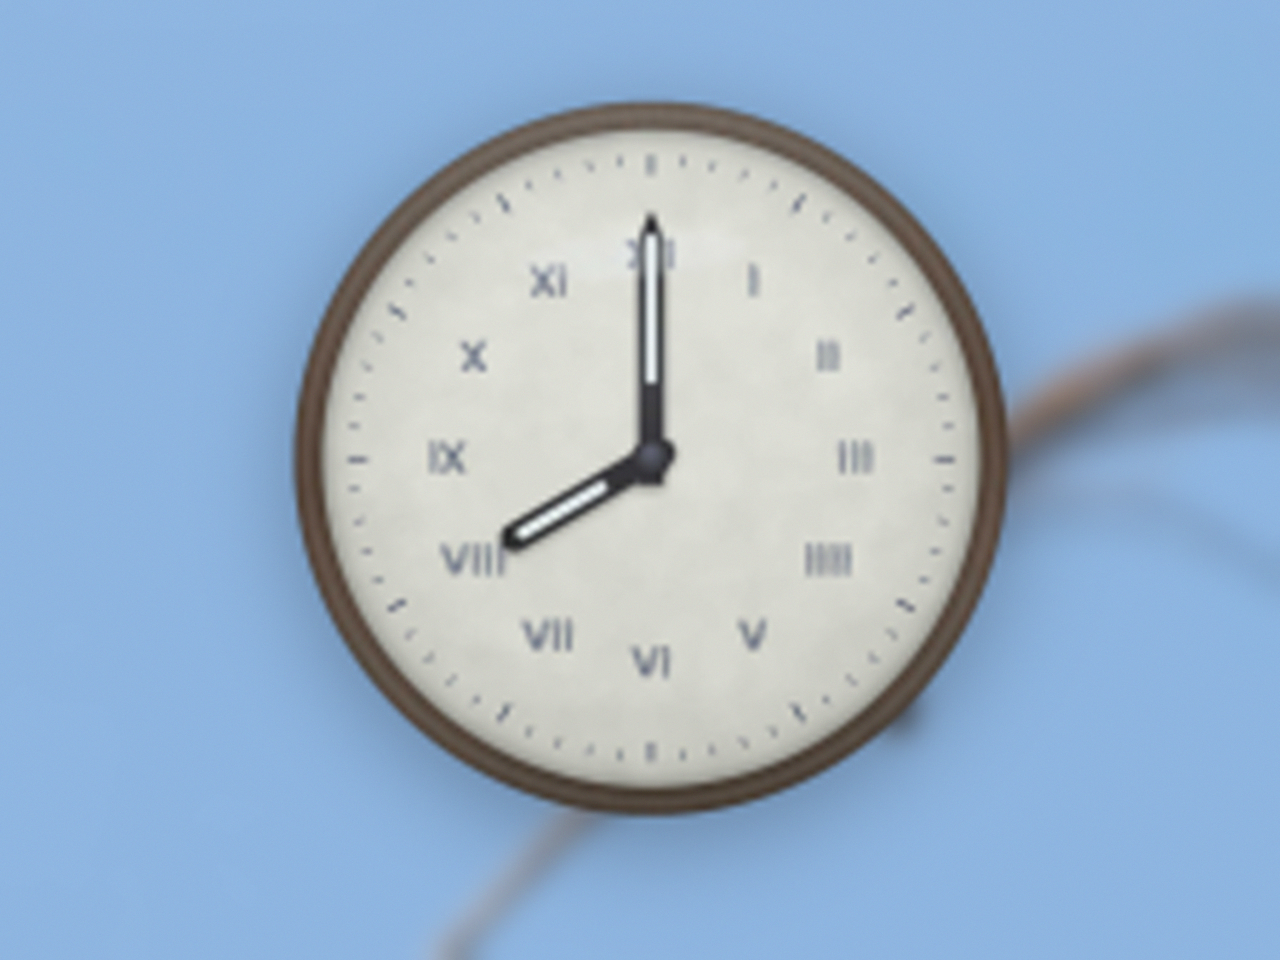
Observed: 8h00
